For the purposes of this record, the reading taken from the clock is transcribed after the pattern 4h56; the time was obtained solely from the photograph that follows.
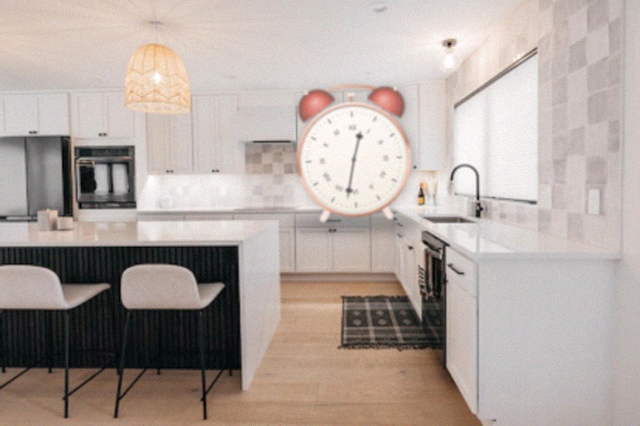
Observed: 12h32
